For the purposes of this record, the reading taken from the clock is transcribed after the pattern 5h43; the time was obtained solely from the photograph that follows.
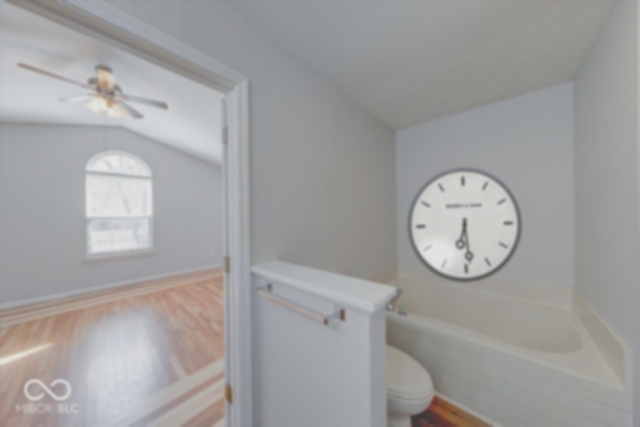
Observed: 6h29
